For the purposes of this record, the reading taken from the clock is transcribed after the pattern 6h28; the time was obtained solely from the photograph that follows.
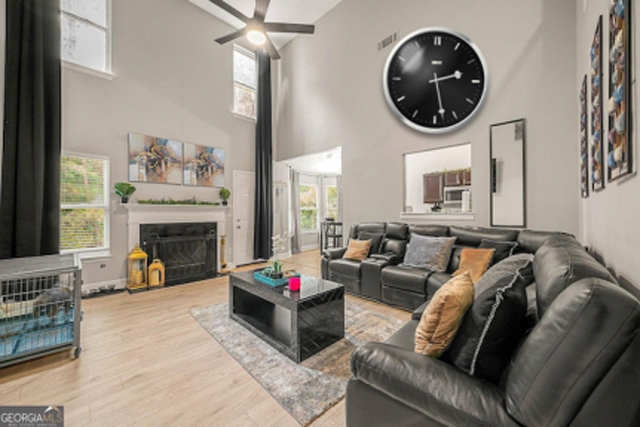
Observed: 2h28
